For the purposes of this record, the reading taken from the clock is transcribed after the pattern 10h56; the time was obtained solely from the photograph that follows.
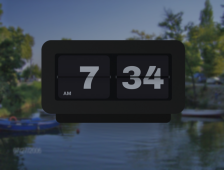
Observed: 7h34
